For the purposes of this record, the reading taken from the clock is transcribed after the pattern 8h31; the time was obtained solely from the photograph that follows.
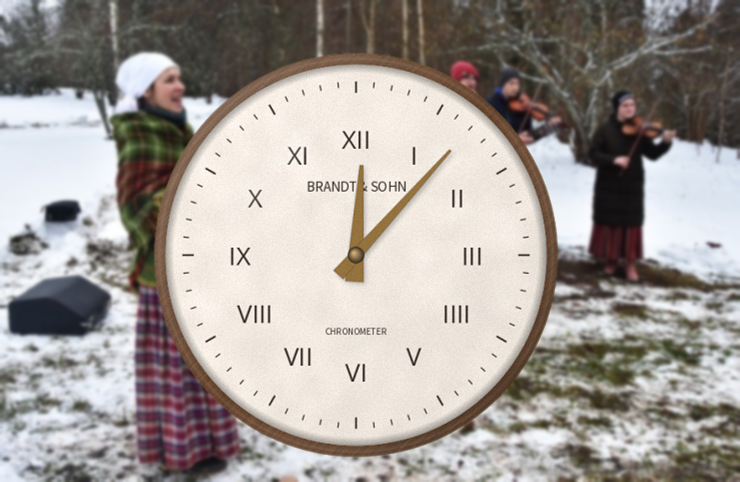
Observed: 12h07
